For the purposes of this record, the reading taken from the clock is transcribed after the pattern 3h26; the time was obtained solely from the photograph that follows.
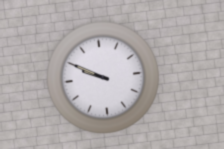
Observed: 9h50
